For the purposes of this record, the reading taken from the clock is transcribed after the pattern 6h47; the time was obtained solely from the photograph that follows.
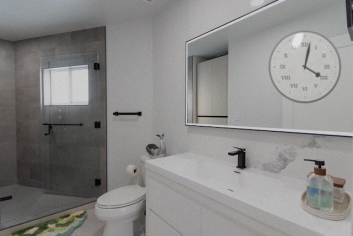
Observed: 4h02
